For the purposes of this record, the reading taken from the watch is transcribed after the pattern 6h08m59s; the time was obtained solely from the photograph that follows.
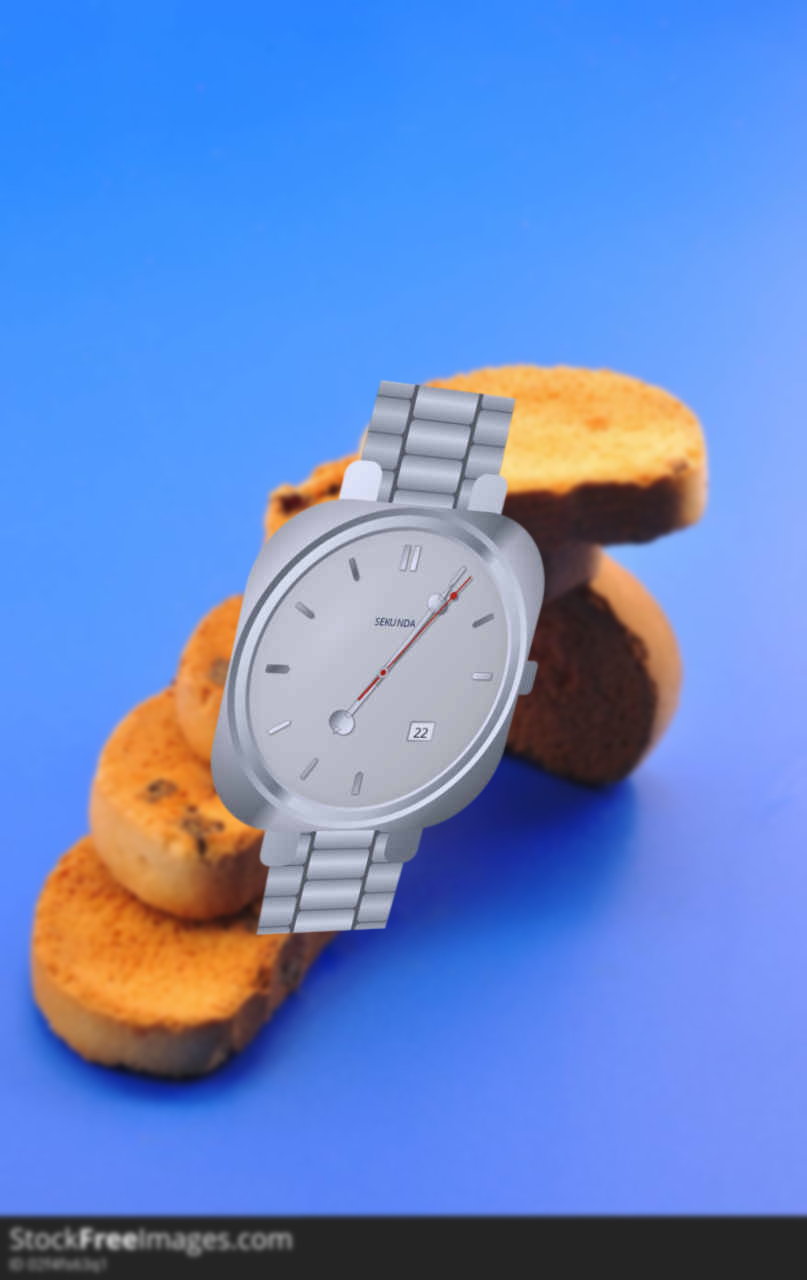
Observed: 7h05m06s
